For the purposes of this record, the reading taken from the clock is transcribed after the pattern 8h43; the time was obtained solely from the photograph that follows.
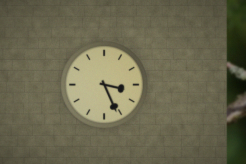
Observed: 3h26
